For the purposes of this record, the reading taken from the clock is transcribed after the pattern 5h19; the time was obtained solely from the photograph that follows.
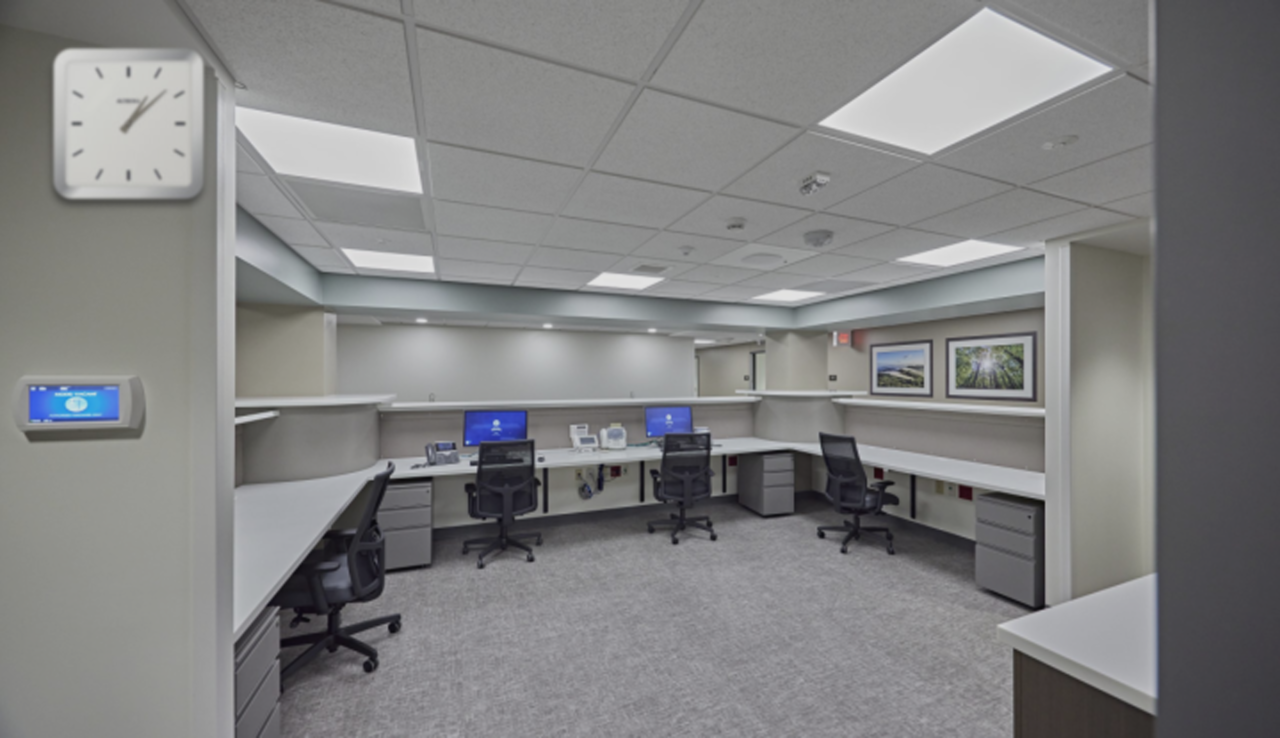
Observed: 1h08
